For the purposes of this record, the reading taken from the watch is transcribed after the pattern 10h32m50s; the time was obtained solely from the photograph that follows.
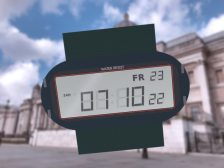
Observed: 7h10m22s
